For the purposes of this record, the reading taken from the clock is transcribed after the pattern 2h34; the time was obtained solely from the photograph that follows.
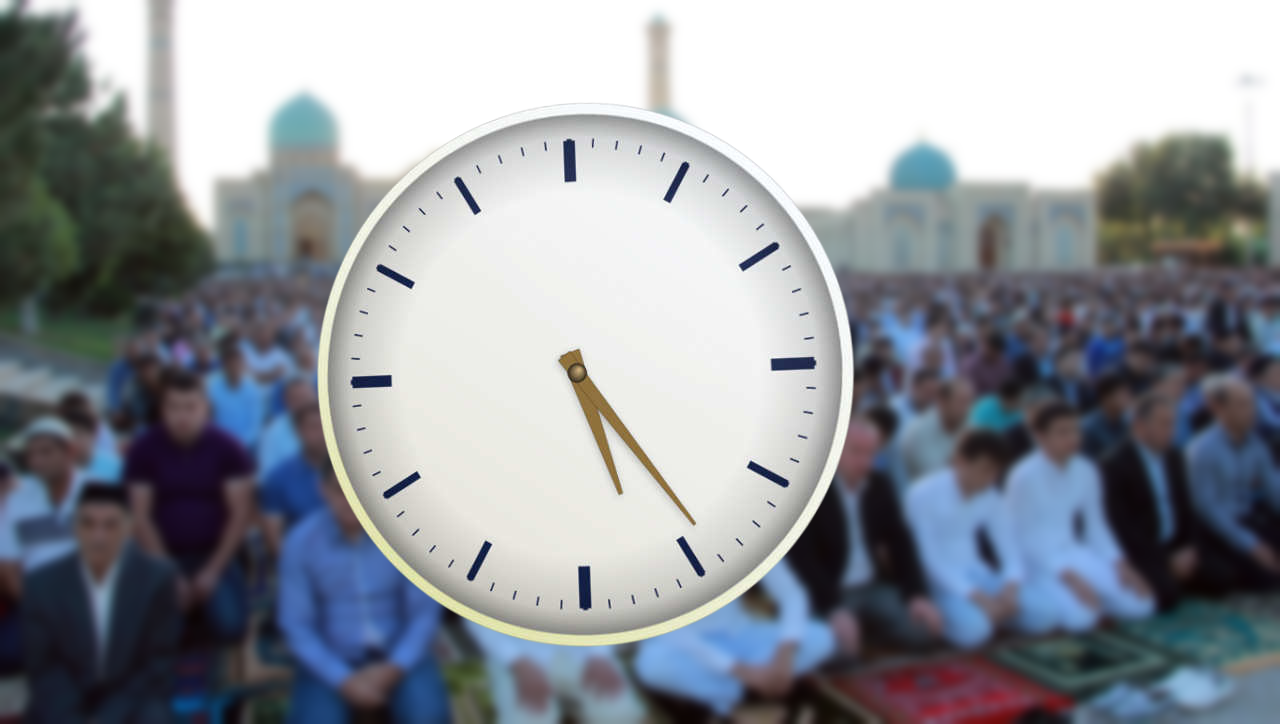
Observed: 5h24
